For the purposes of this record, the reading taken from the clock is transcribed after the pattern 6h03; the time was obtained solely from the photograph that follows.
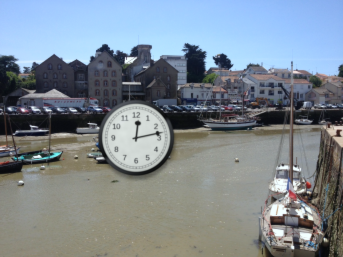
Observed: 12h13
